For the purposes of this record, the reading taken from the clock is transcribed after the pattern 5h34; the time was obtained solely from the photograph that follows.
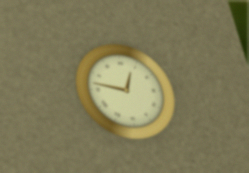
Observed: 12h47
